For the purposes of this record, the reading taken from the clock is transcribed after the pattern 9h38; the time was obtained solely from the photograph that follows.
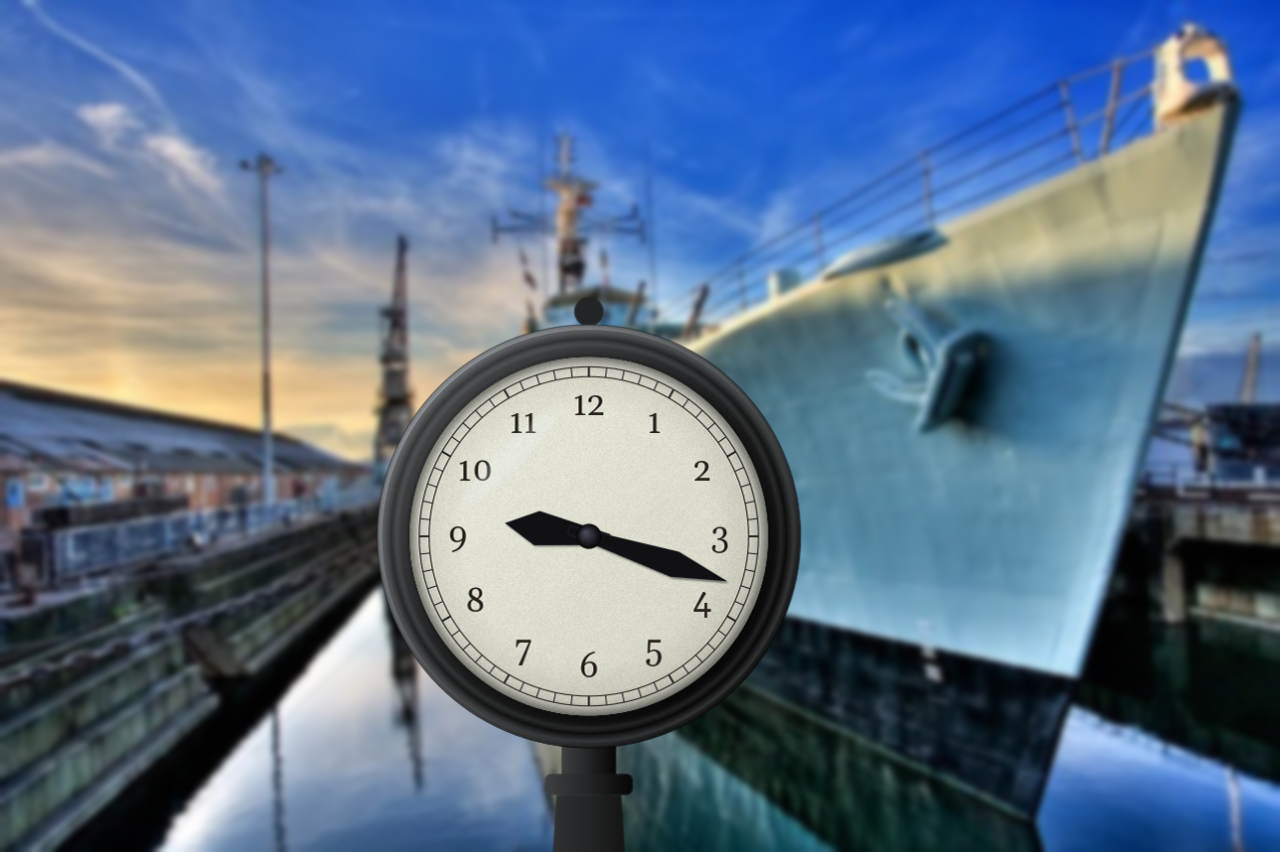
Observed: 9h18
